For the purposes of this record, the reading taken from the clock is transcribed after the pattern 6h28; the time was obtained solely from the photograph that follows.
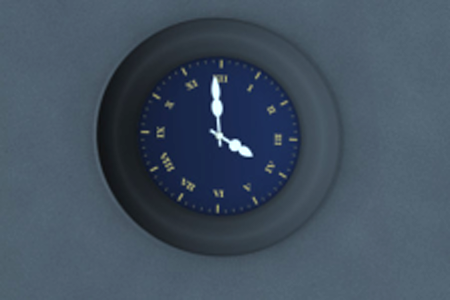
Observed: 3h59
